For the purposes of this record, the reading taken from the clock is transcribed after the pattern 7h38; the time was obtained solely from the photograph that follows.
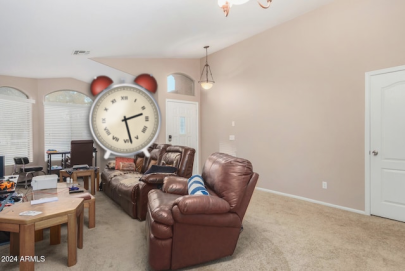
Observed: 2h28
